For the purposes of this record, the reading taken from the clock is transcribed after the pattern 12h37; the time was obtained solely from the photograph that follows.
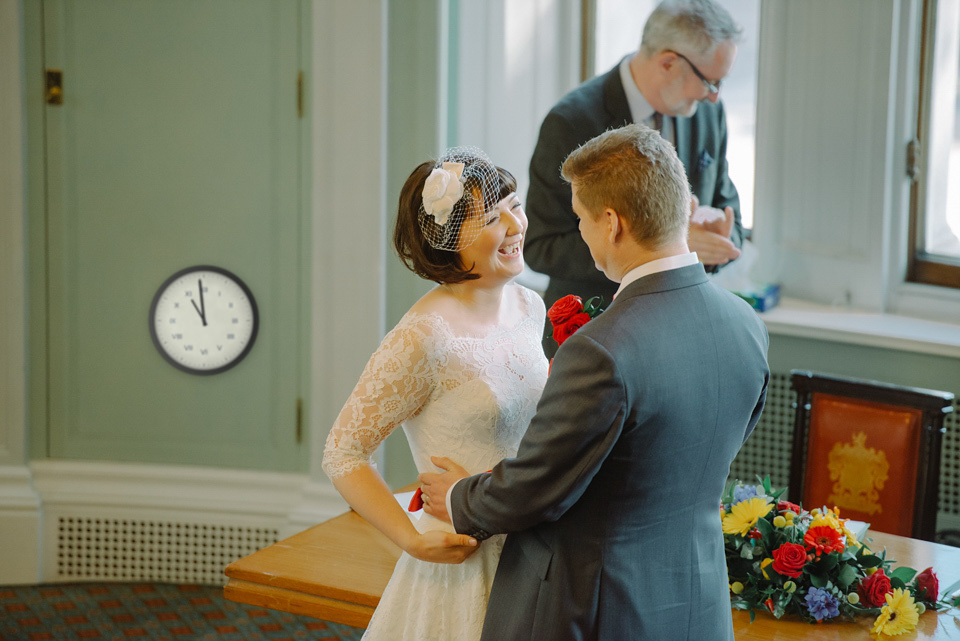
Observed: 10h59
